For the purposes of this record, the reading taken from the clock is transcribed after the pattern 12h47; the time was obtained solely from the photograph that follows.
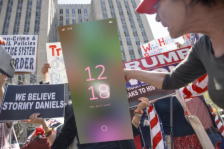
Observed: 12h18
